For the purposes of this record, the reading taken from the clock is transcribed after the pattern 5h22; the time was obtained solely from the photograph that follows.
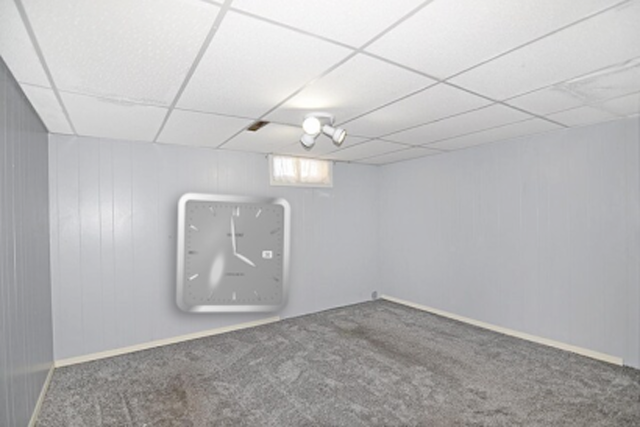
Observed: 3h59
